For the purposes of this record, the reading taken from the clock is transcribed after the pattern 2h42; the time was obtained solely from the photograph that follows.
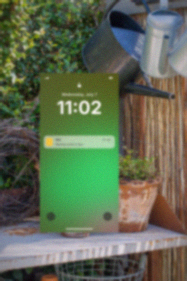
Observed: 11h02
